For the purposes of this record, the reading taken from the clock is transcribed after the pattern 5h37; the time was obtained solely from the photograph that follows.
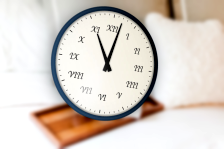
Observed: 11h02
